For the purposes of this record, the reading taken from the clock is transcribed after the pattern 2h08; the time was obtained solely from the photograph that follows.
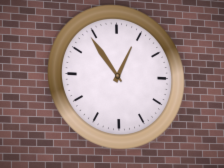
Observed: 12h54
